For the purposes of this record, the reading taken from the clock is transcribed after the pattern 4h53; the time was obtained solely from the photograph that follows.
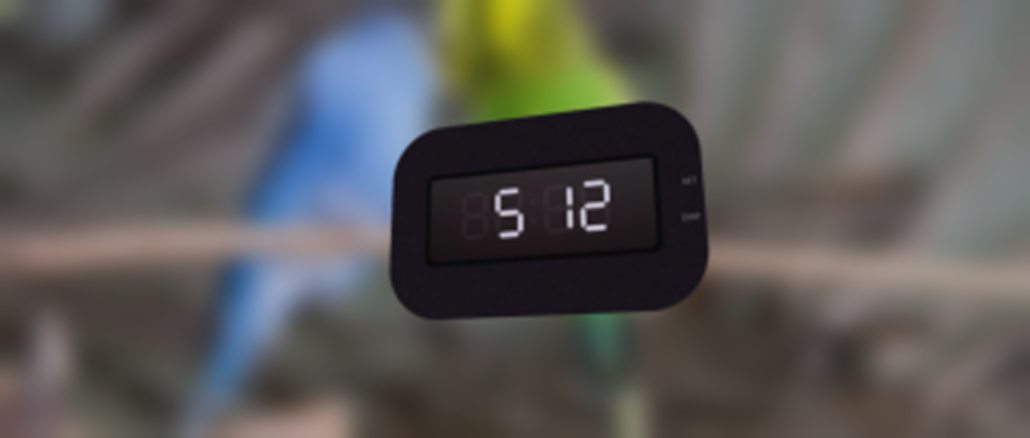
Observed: 5h12
